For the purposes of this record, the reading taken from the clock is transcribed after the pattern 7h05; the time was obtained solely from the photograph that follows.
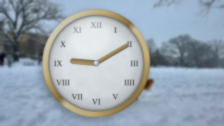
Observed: 9h10
